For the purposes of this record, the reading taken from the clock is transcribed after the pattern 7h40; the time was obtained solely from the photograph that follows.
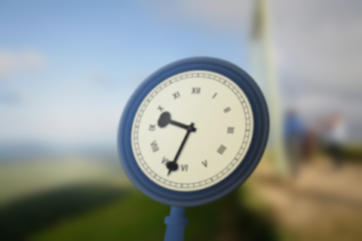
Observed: 9h33
